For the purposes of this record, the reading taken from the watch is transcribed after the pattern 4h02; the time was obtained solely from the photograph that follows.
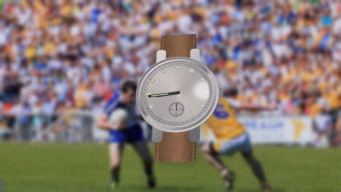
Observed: 8h44
